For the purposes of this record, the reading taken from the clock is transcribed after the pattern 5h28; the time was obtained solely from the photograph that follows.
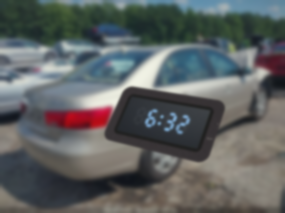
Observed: 6h32
